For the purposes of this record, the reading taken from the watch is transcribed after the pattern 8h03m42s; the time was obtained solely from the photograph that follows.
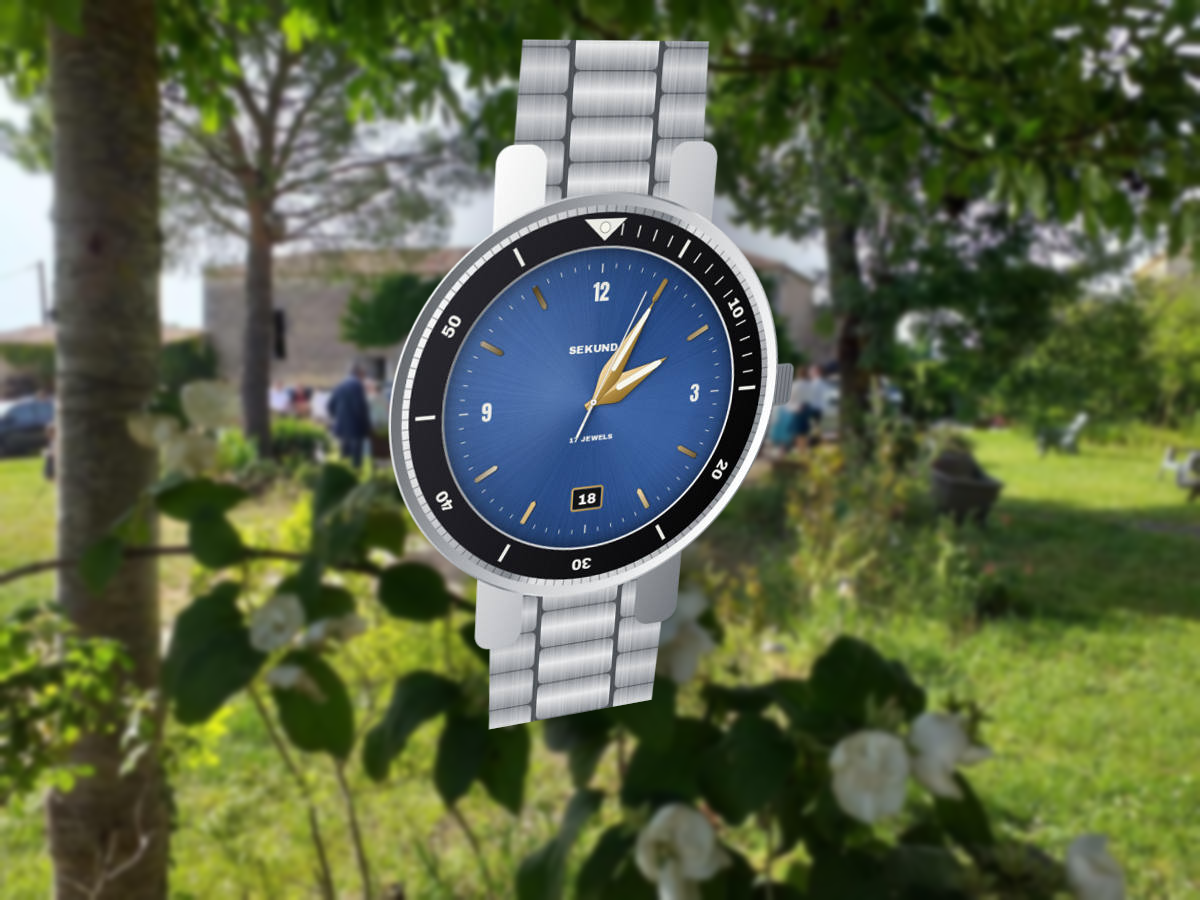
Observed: 2h05m04s
